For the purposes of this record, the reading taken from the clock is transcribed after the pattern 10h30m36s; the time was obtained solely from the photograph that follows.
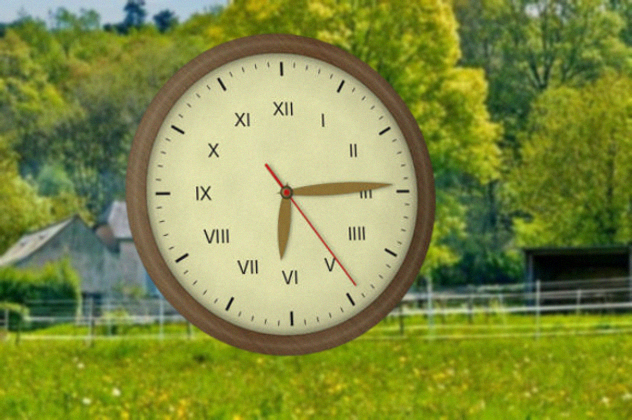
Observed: 6h14m24s
